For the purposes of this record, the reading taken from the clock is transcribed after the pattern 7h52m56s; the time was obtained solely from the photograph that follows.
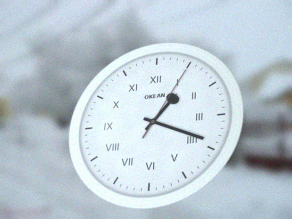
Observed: 1h19m05s
